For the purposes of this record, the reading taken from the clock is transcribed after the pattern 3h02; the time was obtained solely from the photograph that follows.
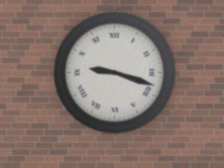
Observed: 9h18
